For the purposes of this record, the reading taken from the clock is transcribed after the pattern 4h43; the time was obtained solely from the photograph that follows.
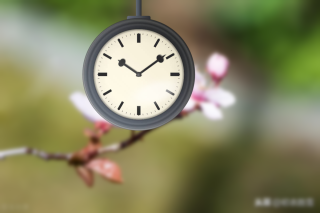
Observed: 10h09
